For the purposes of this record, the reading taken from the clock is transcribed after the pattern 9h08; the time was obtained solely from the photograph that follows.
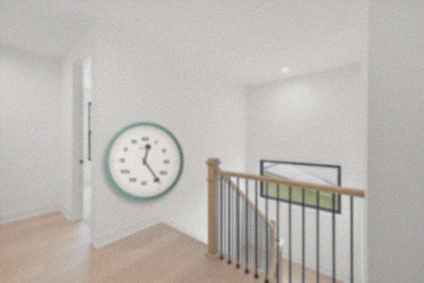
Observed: 12h24
